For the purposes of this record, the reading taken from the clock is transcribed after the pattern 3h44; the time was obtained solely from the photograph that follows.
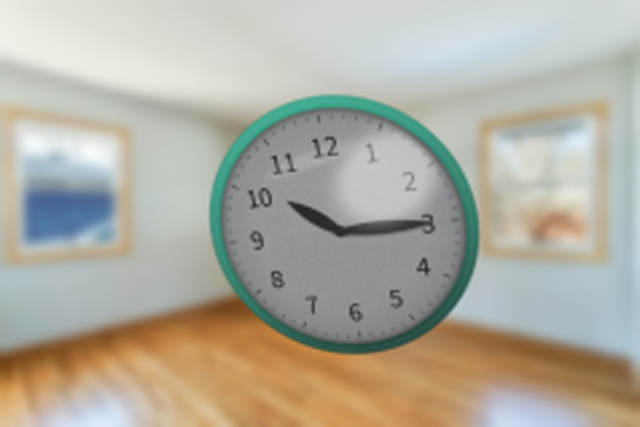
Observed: 10h15
